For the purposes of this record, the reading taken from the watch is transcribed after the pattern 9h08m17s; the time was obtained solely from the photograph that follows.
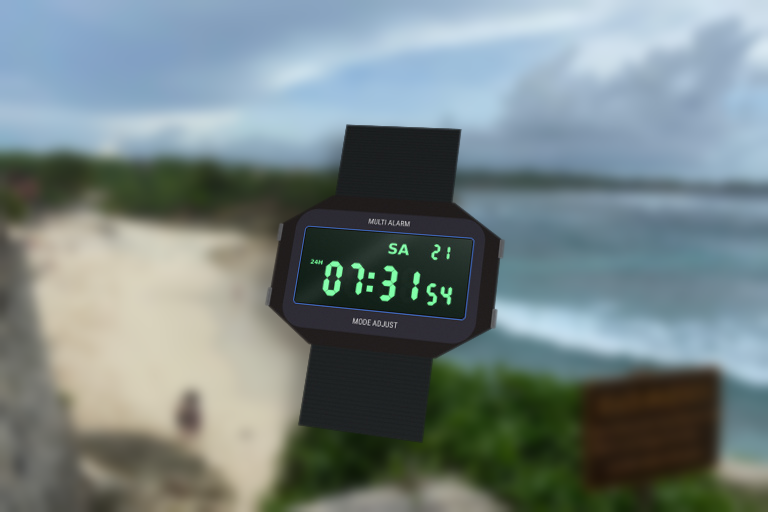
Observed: 7h31m54s
